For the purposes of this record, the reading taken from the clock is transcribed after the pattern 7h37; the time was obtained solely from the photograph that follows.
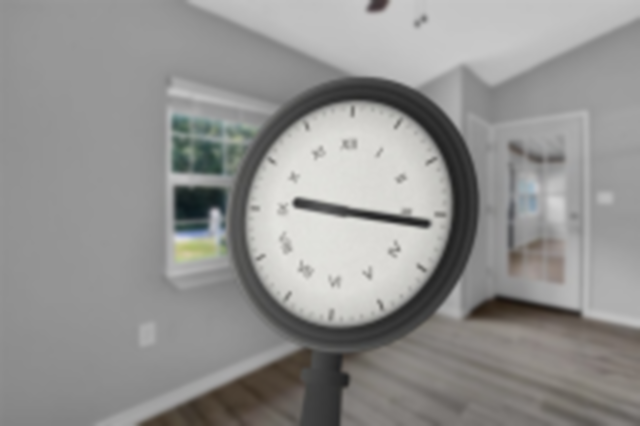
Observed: 9h16
